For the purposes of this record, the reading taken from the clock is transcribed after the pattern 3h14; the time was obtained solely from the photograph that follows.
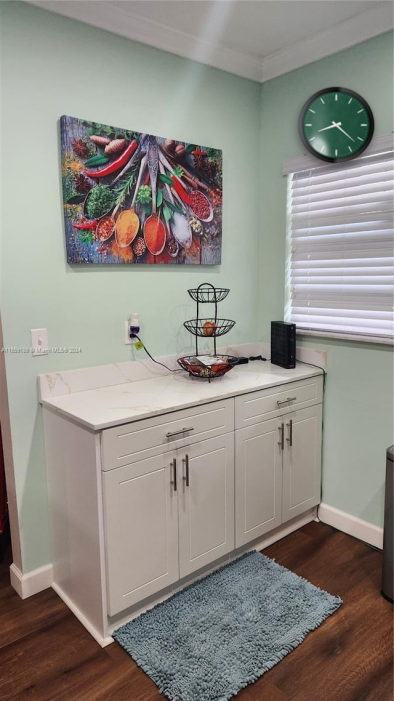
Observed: 8h22
